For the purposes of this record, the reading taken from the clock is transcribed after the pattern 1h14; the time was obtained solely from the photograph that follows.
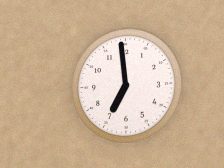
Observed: 6h59
